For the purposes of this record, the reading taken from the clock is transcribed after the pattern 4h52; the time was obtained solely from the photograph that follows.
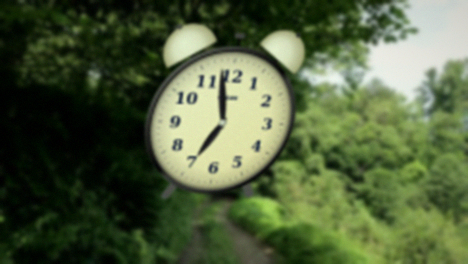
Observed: 6h58
